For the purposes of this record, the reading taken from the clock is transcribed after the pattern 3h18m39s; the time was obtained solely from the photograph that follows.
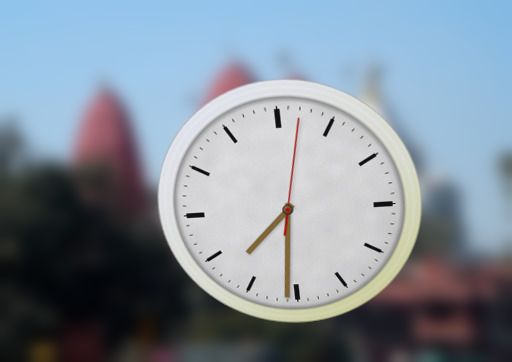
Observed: 7h31m02s
